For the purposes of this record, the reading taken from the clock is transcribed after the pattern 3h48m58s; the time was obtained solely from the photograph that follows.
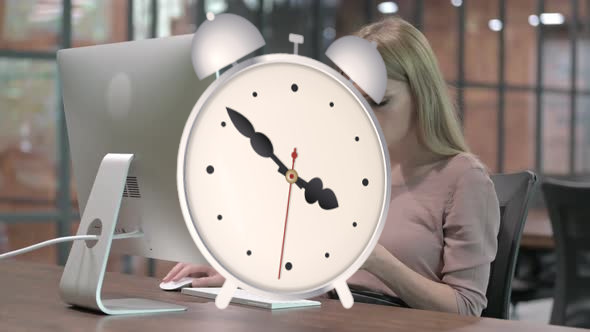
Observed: 3h51m31s
